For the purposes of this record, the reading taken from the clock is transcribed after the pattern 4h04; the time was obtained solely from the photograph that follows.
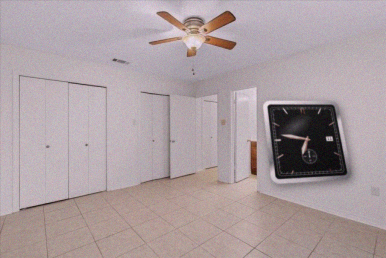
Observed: 6h47
